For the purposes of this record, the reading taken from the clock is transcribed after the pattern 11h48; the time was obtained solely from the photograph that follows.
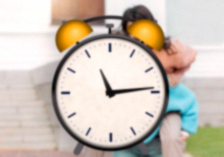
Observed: 11h14
